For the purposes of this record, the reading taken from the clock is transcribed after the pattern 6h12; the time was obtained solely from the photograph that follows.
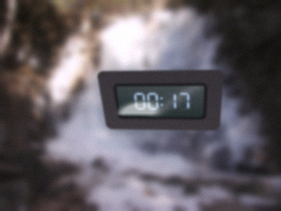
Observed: 0h17
